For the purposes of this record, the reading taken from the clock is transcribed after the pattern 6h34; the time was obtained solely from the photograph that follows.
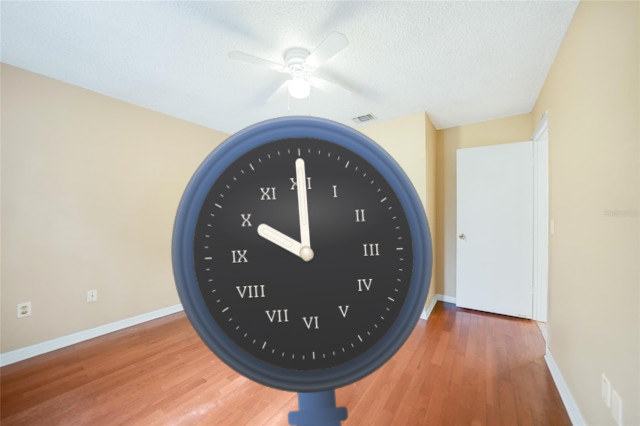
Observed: 10h00
